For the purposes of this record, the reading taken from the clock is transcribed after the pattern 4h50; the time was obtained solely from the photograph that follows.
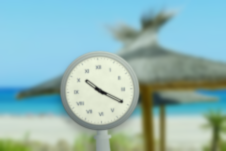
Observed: 10h20
